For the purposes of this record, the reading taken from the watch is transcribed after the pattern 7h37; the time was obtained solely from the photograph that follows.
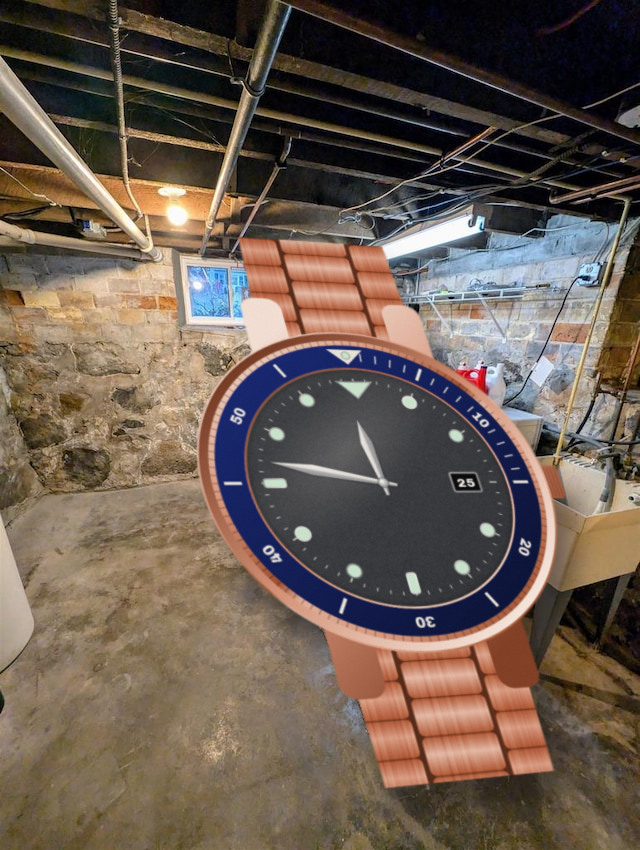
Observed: 11h47
